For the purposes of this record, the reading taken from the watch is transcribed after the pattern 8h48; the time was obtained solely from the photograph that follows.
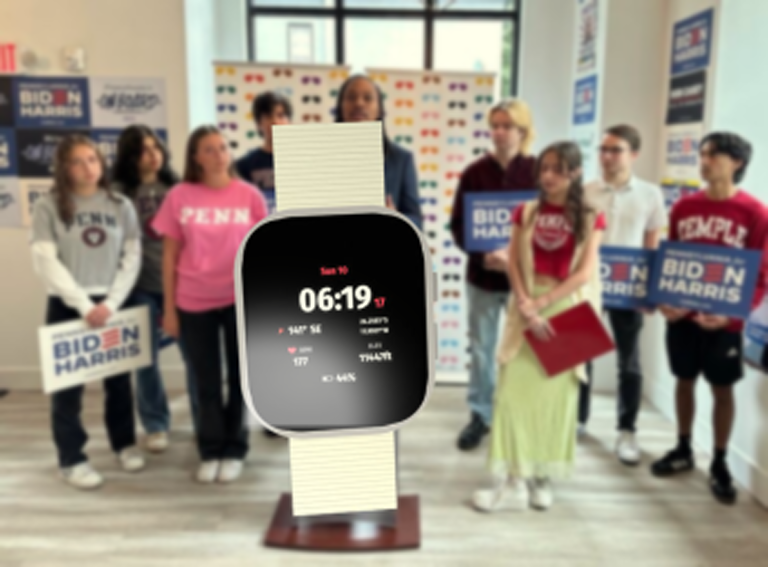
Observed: 6h19
